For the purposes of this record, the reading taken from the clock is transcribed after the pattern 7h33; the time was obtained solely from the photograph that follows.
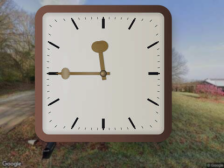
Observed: 11h45
